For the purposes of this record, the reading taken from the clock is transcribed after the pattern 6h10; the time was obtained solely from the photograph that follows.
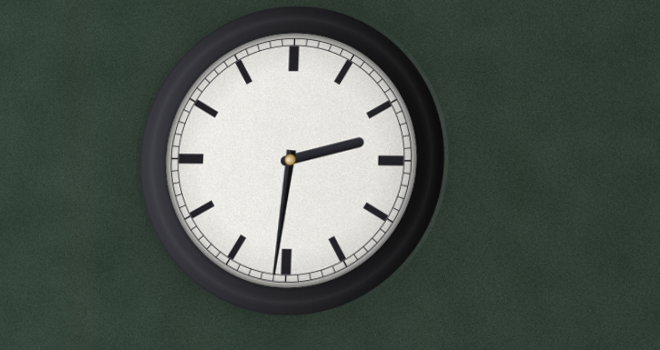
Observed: 2h31
